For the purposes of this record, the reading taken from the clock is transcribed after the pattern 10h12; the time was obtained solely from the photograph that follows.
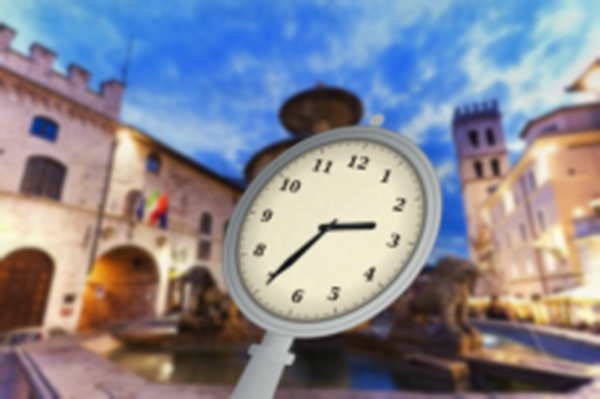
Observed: 2h35
